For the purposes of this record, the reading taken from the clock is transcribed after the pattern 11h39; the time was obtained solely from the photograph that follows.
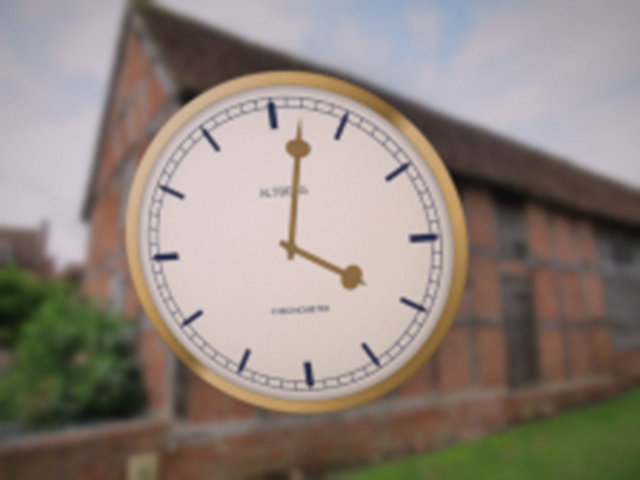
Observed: 4h02
